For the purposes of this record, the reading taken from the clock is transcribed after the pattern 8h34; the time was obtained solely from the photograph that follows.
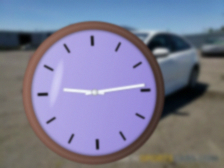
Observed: 9h14
